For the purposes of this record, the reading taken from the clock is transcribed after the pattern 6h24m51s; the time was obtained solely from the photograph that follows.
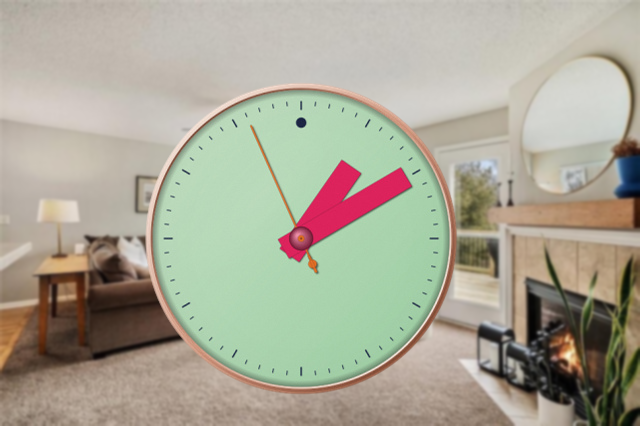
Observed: 1h09m56s
